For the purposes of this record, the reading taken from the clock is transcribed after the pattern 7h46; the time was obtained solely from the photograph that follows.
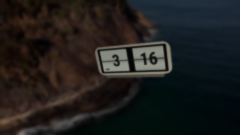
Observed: 3h16
